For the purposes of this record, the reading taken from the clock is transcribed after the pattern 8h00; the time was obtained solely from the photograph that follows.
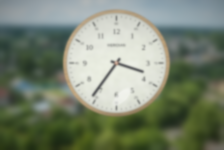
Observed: 3h36
